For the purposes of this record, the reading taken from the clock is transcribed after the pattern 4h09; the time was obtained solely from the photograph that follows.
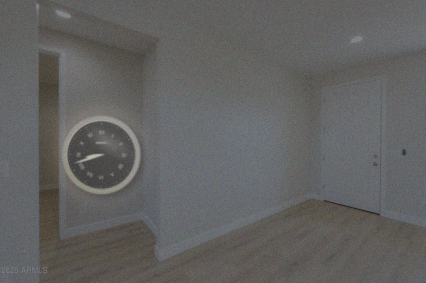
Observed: 8h42
